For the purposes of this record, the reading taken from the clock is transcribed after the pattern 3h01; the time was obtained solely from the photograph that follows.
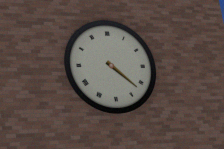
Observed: 4h22
